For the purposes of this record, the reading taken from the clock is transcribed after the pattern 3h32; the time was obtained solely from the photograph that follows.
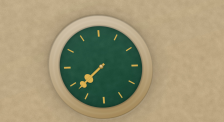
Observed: 7h38
